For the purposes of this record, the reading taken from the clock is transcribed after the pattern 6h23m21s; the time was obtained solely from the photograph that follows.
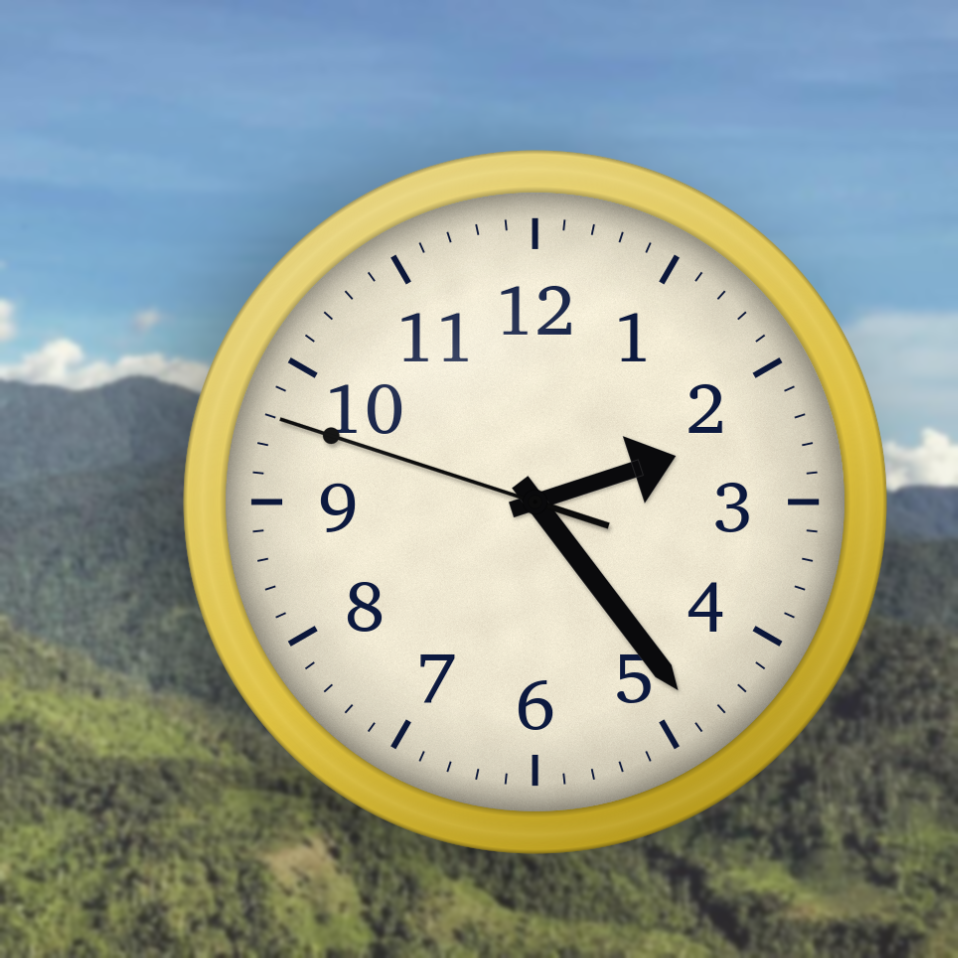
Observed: 2h23m48s
